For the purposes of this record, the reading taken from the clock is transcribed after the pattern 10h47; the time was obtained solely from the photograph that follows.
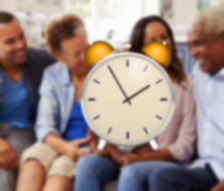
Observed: 1h55
